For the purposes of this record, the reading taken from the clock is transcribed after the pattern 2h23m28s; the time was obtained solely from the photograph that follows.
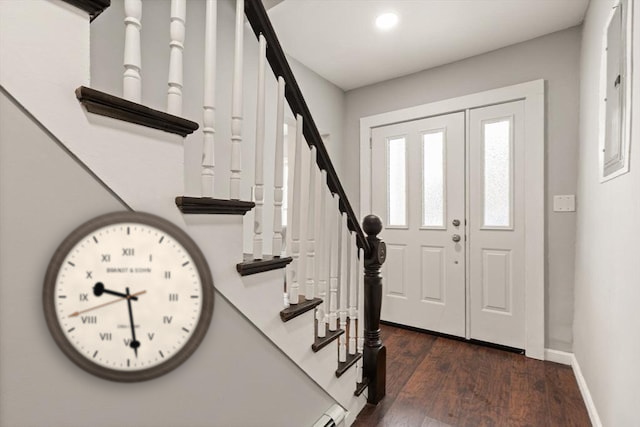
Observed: 9h28m42s
